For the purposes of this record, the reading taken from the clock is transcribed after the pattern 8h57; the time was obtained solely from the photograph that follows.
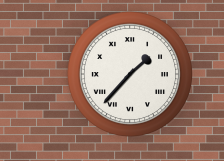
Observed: 1h37
